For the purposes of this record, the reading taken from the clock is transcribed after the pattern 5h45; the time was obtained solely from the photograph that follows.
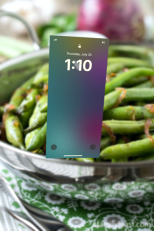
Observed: 1h10
